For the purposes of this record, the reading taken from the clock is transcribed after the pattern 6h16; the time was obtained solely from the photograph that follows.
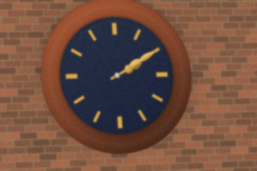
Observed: 2h10
